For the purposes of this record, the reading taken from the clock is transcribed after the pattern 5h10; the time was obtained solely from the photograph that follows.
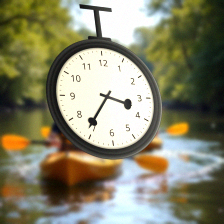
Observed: 3h36
